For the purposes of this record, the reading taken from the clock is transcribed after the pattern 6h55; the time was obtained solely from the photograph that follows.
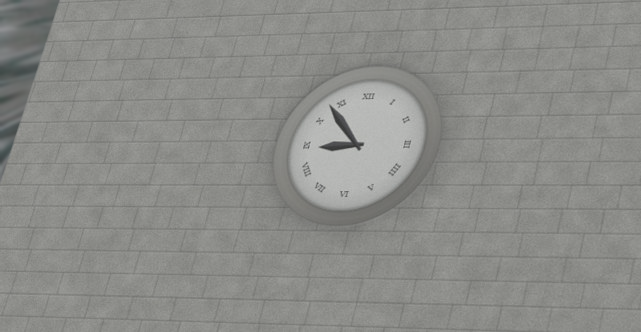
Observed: 8h53
